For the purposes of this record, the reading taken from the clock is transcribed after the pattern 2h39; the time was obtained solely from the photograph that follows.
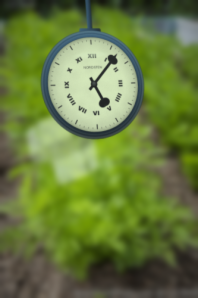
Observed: 5h07
